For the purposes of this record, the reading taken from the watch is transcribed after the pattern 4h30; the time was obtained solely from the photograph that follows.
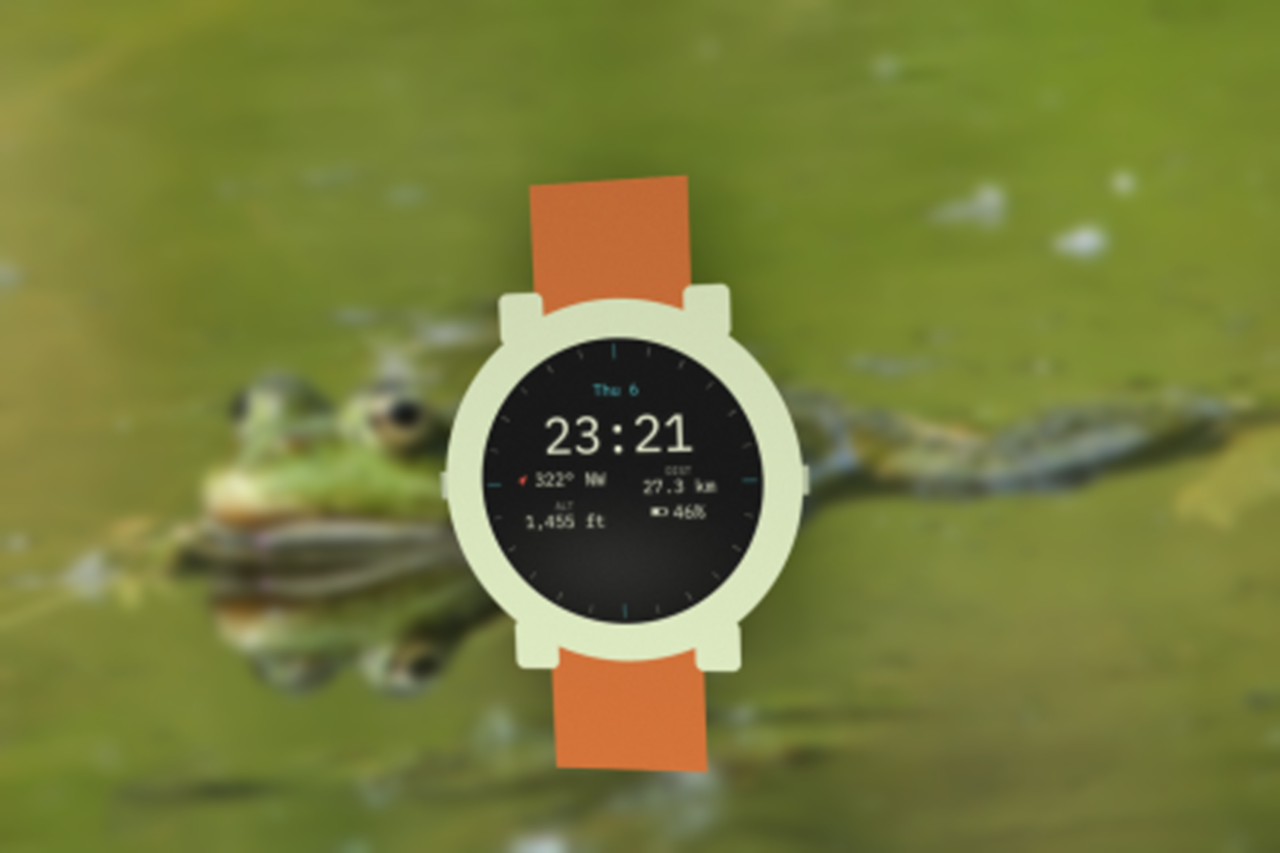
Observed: 23h21
